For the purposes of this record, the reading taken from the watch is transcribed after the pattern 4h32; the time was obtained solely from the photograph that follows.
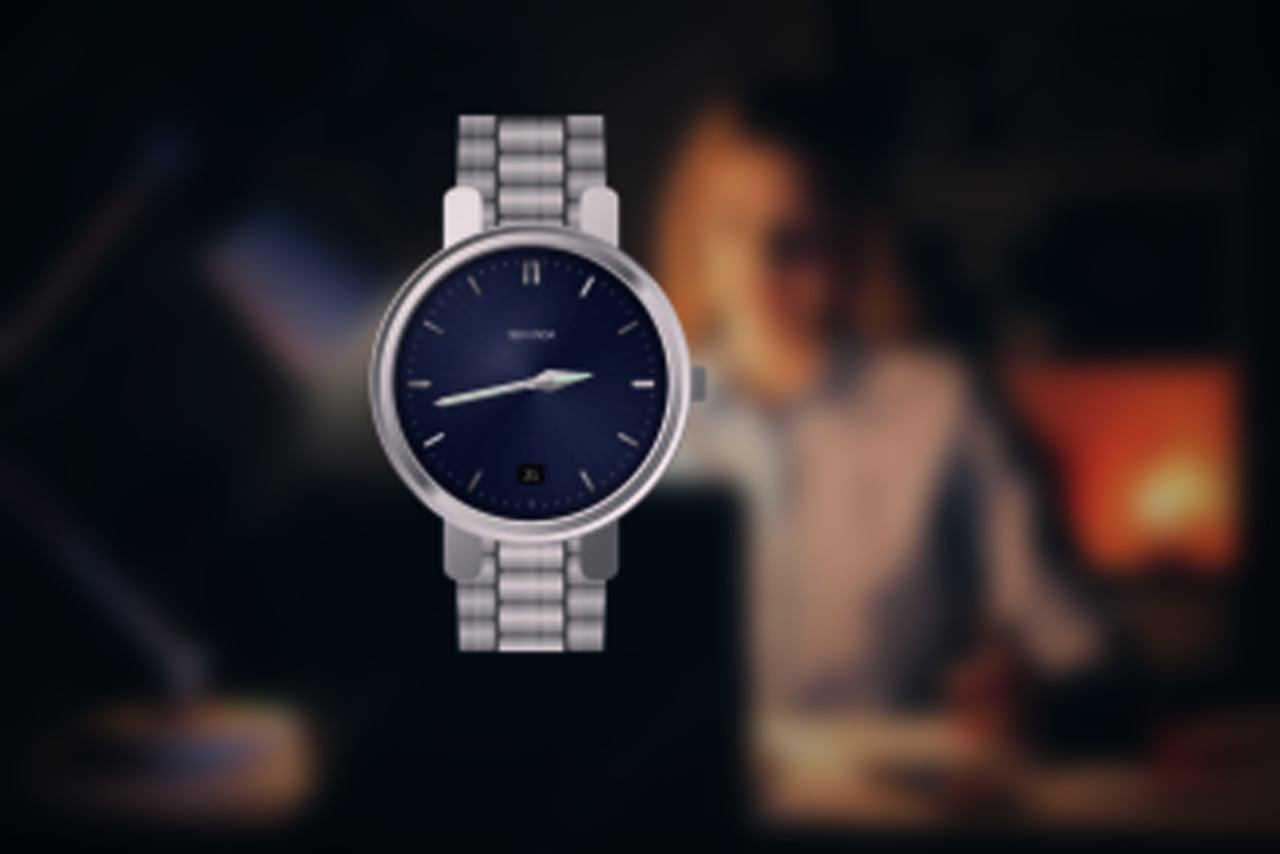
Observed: 2h43
